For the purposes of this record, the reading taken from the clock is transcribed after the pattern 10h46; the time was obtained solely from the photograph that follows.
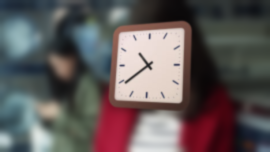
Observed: 10h39
